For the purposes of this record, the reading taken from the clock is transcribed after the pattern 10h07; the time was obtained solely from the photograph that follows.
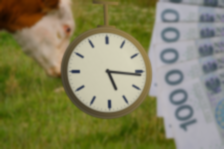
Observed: 5h16
